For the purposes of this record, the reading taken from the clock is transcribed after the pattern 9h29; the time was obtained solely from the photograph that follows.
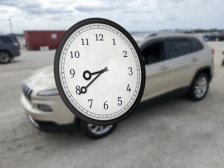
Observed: 8h39
